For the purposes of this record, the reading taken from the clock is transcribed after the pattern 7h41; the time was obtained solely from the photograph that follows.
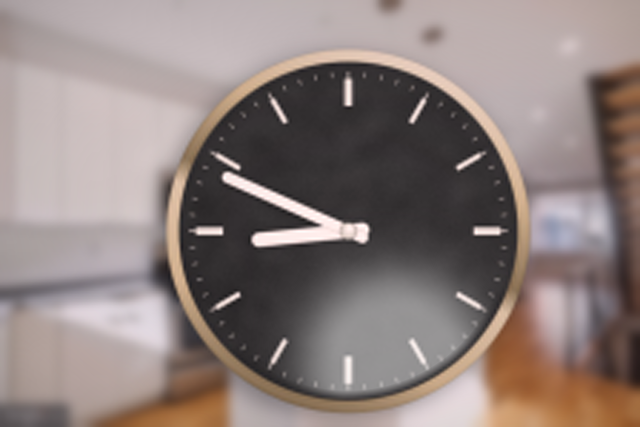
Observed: 8h49
